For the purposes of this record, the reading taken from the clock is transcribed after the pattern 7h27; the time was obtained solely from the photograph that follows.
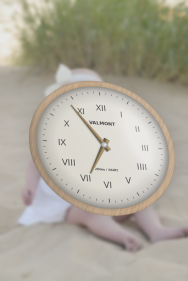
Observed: 6h54
